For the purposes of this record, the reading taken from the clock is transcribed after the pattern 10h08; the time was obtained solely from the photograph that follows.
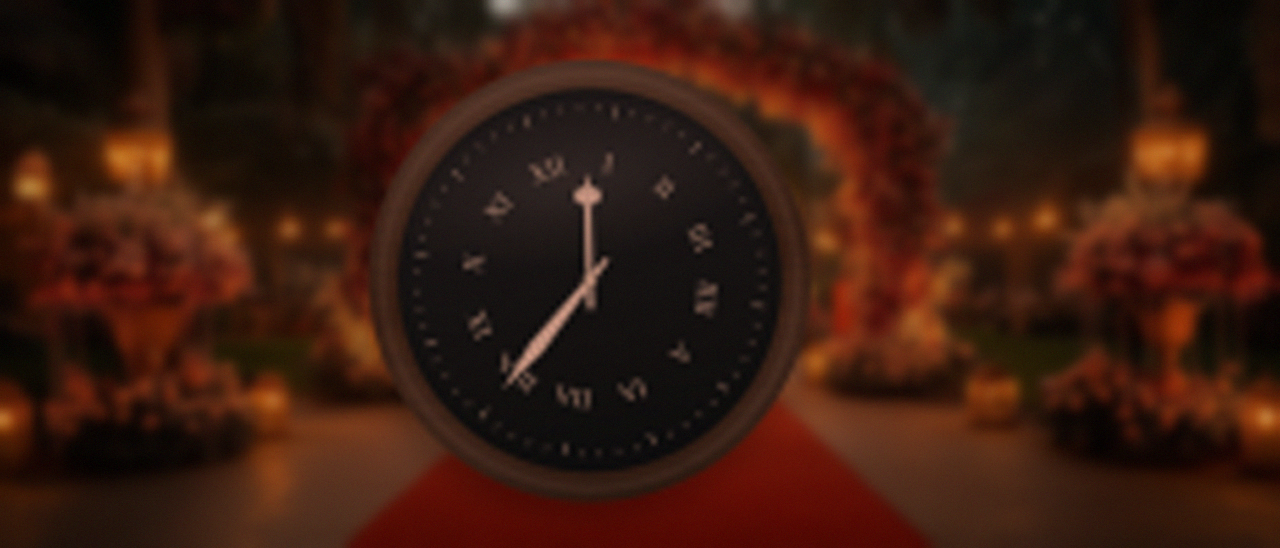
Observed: 12h40
